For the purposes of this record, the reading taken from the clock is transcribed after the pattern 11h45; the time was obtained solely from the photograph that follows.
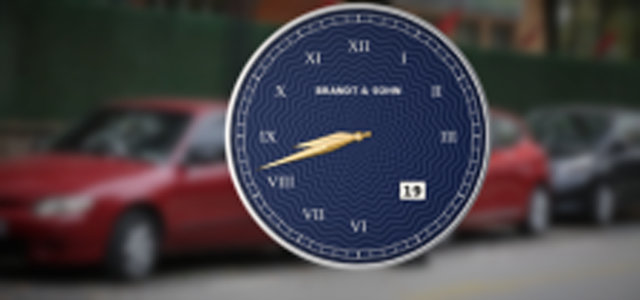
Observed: 8h42
